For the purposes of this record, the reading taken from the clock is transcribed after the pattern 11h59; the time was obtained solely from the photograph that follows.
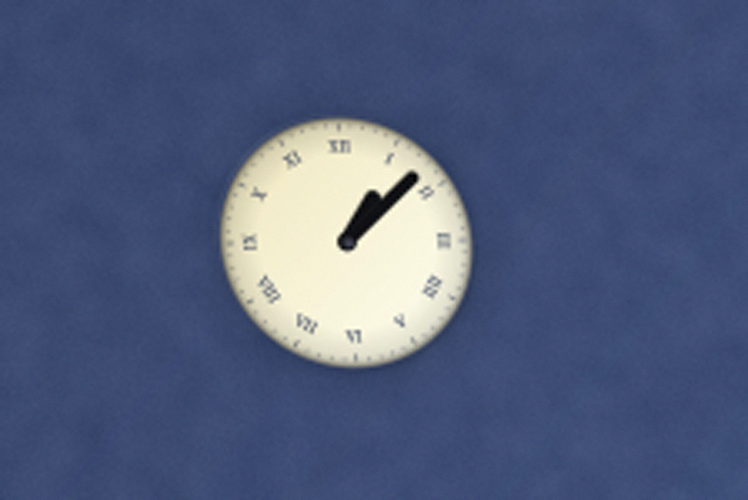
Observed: 1h08
